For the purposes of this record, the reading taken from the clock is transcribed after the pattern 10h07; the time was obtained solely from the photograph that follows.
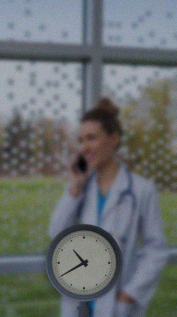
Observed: 10h40
